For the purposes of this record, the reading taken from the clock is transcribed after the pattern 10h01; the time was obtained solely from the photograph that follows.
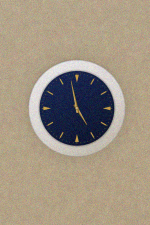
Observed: 4h58
